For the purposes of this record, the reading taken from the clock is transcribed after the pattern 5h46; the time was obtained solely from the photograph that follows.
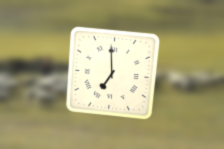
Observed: 6h59
